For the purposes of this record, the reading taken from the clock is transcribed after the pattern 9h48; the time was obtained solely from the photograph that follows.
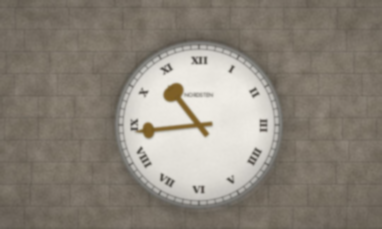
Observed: 10h44
